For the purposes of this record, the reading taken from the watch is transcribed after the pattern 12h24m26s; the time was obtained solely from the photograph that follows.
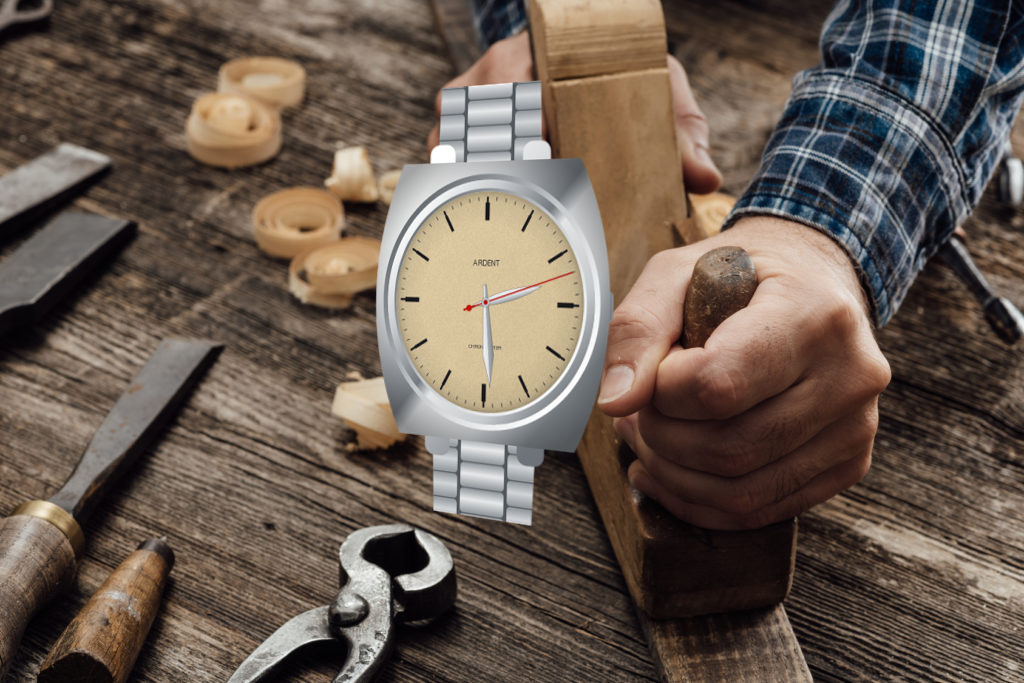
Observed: 2h29m12s
